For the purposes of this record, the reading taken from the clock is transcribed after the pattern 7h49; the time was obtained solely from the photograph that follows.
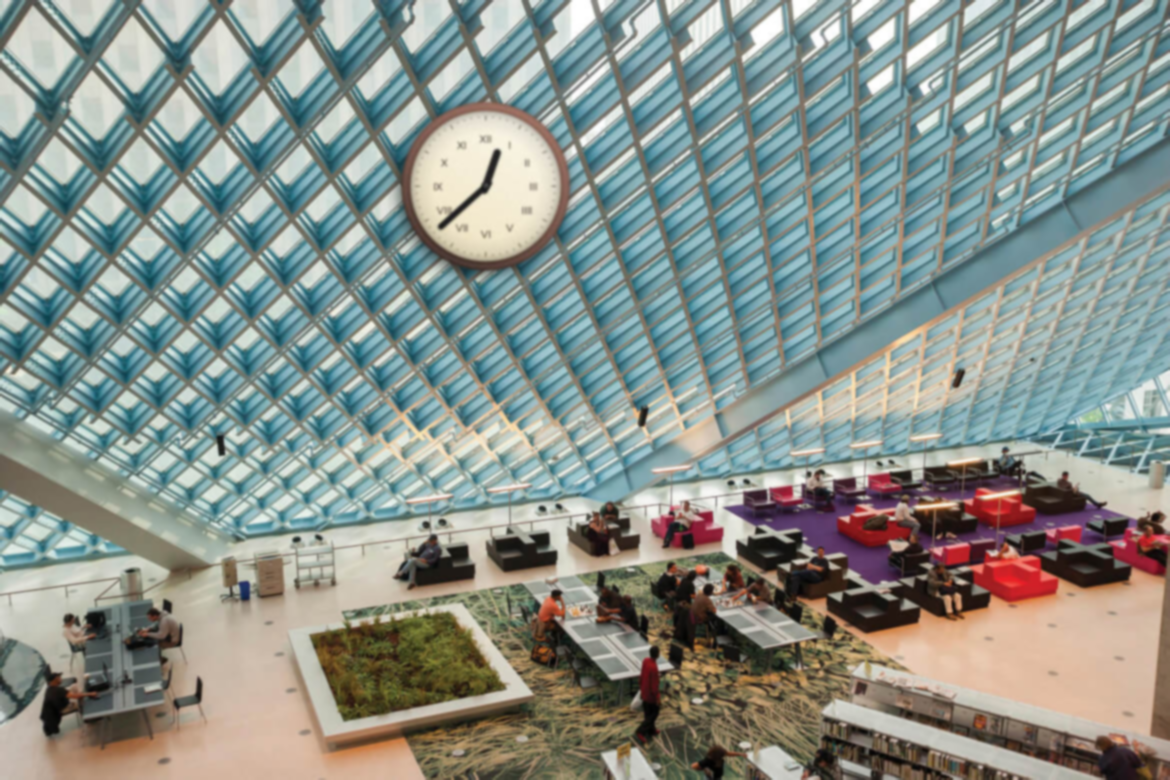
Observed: 12h38
